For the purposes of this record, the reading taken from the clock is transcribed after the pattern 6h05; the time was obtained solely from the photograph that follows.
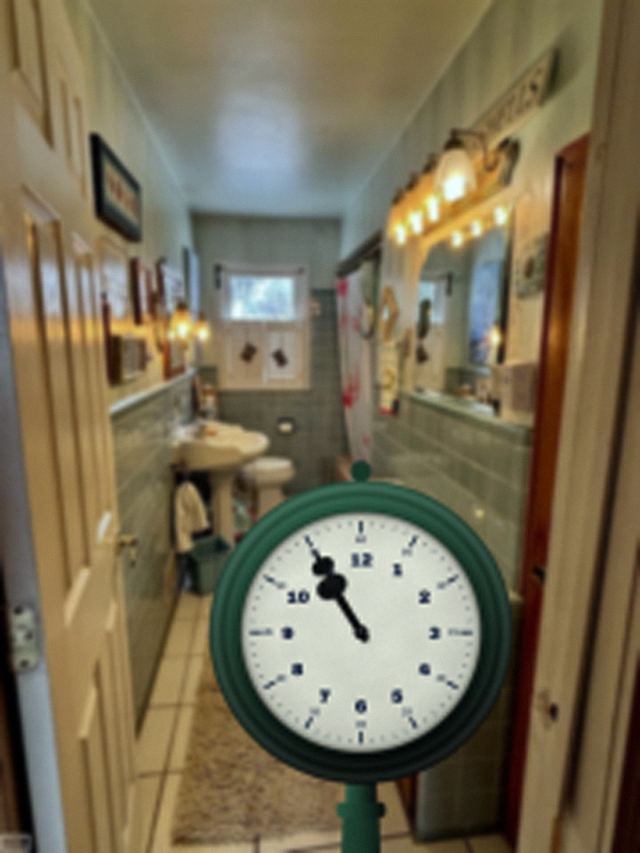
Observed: 10h55
